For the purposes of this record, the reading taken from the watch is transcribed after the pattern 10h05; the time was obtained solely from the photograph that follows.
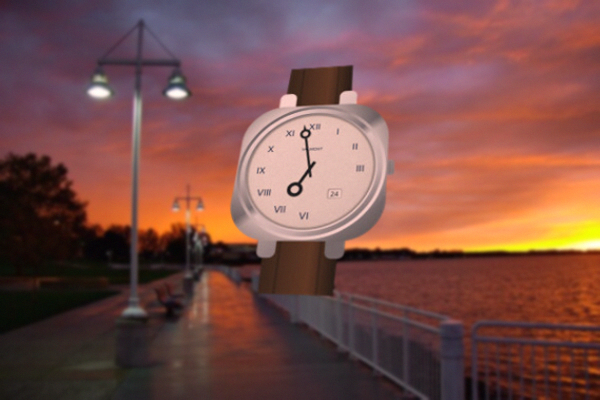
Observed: 6h58
